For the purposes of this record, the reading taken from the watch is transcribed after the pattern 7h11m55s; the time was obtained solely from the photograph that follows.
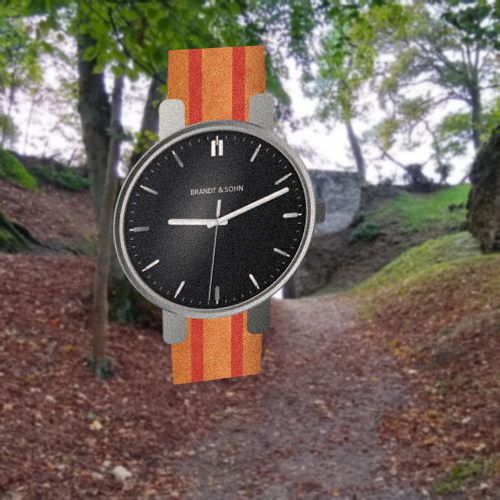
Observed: 9h11m31s
